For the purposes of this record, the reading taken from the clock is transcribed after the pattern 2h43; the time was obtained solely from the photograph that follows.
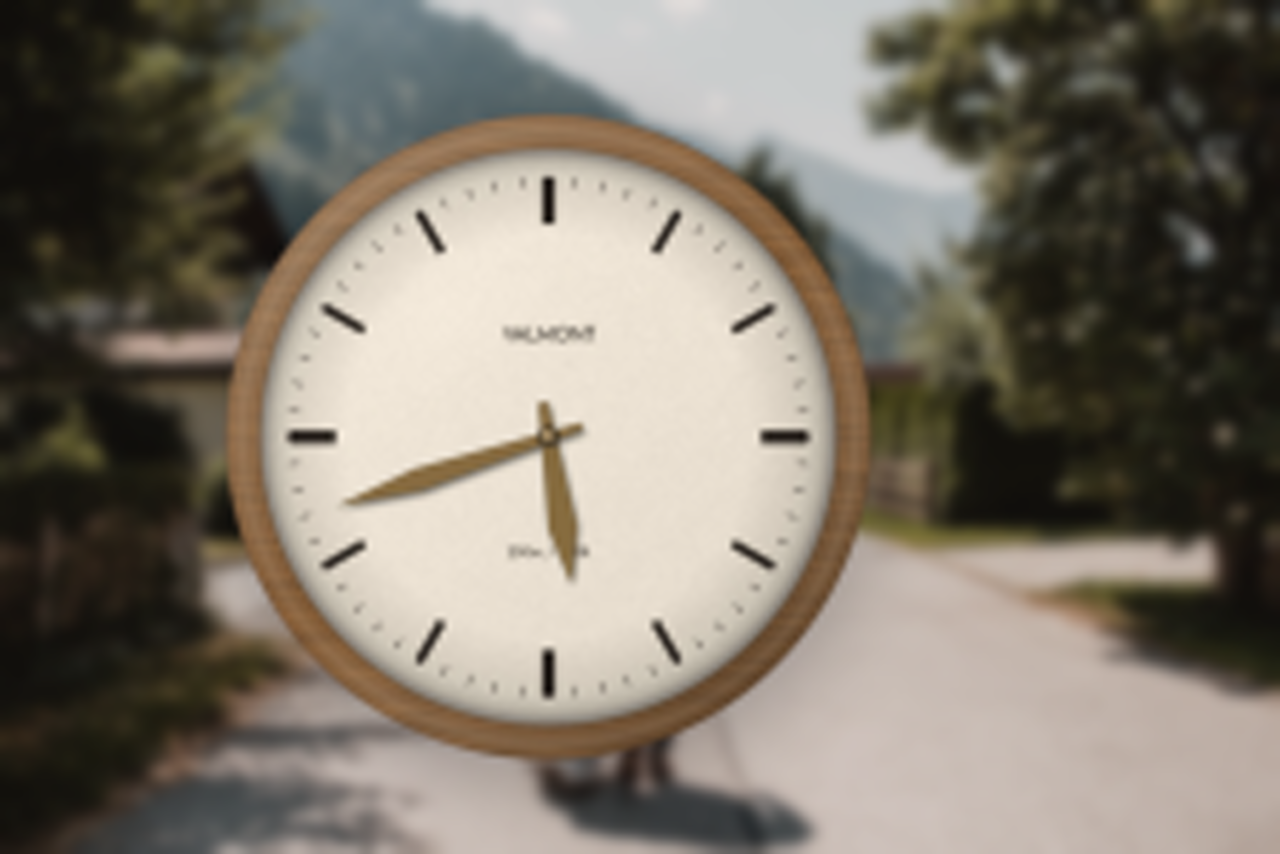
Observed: 5h42
